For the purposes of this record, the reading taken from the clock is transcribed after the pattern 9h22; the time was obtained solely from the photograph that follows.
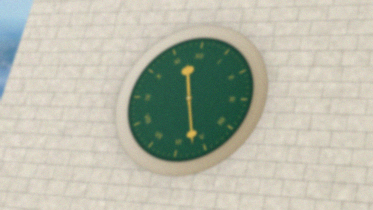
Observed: 11h27
